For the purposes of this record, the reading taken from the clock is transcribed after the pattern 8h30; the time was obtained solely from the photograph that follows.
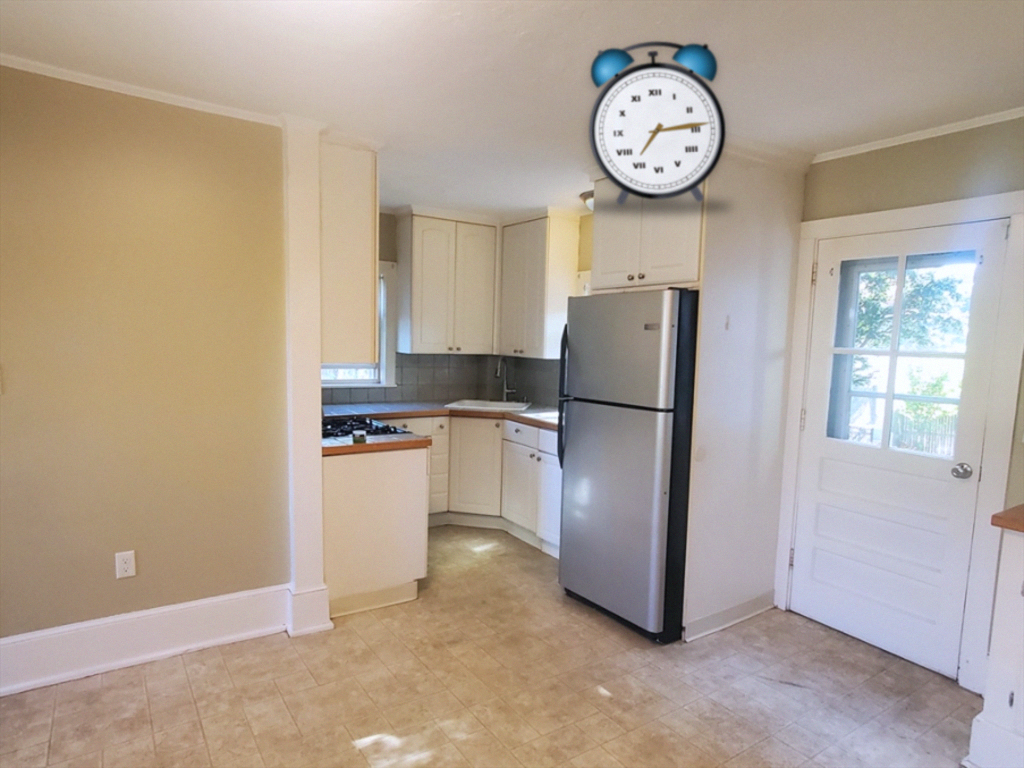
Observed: 7h14
